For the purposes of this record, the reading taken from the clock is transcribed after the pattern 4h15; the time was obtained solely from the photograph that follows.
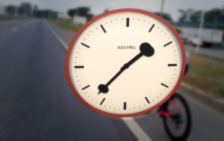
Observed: 1h37
